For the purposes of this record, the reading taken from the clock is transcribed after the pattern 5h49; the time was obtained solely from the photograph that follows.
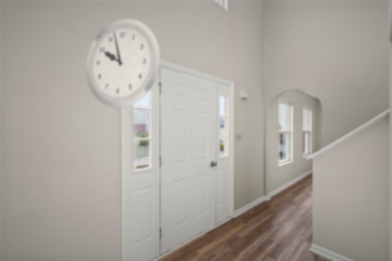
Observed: 9h57
